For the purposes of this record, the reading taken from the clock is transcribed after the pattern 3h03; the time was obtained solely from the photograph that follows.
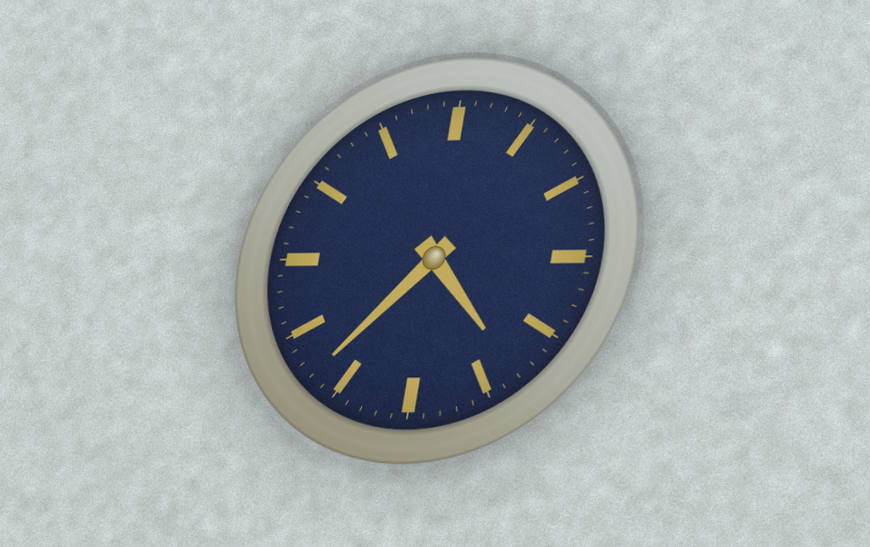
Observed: 4h37
